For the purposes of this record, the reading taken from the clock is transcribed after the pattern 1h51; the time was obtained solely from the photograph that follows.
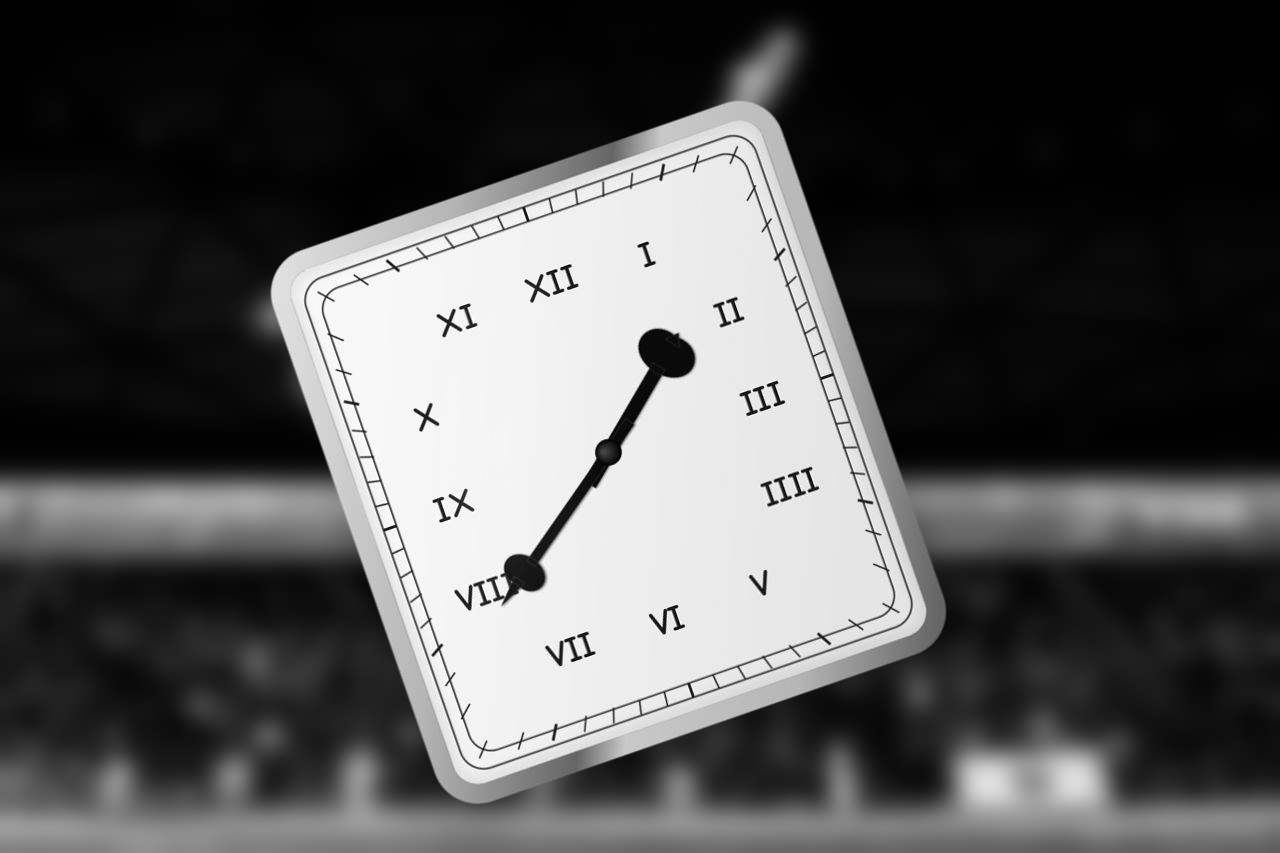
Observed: 1h39
